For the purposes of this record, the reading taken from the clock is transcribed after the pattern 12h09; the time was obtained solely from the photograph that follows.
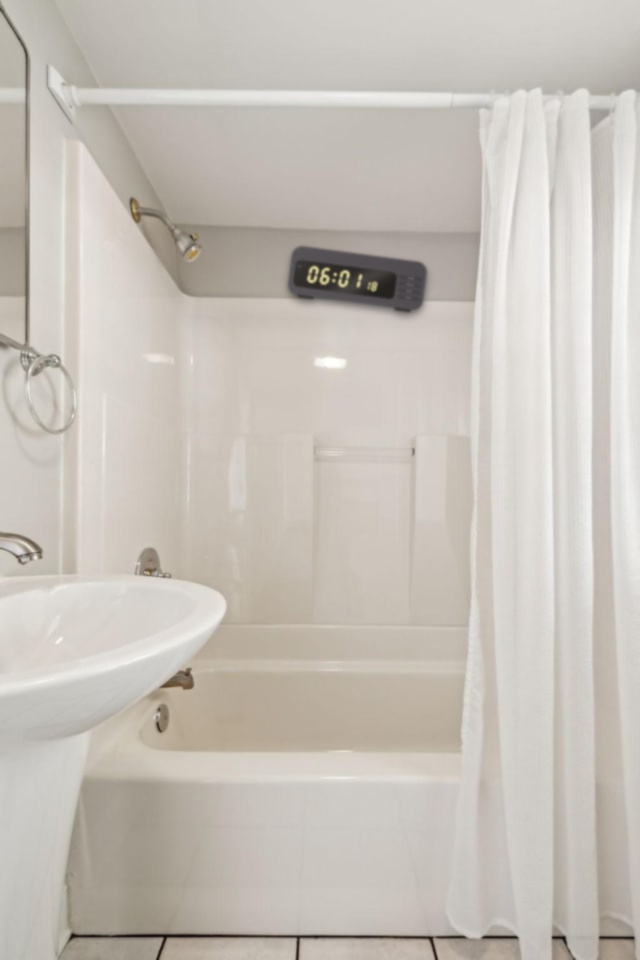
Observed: 6h01
